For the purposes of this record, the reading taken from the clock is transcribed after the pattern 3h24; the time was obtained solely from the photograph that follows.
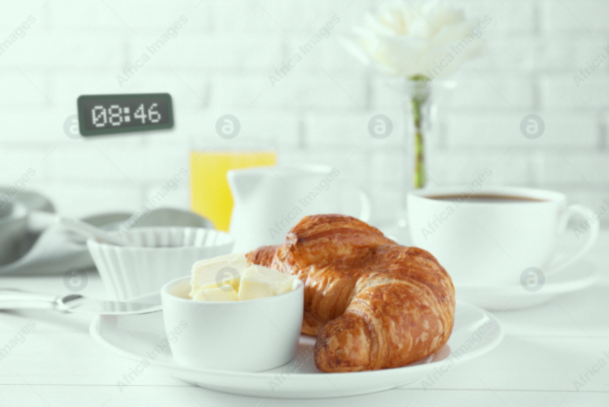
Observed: 8h46
